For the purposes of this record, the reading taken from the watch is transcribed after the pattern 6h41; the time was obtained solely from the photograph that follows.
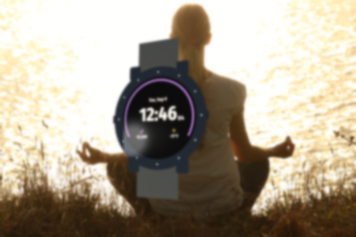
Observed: 12h46
